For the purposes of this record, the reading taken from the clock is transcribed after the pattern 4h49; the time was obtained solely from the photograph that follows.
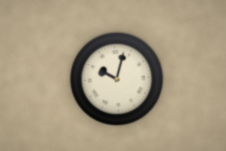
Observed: 10h03
